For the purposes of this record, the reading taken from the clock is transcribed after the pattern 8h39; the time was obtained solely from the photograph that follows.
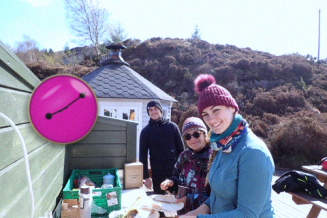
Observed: 8h09
